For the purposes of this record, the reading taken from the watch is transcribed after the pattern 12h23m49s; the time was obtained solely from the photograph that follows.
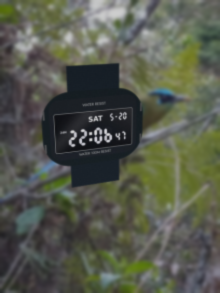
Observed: 22h06m47s
